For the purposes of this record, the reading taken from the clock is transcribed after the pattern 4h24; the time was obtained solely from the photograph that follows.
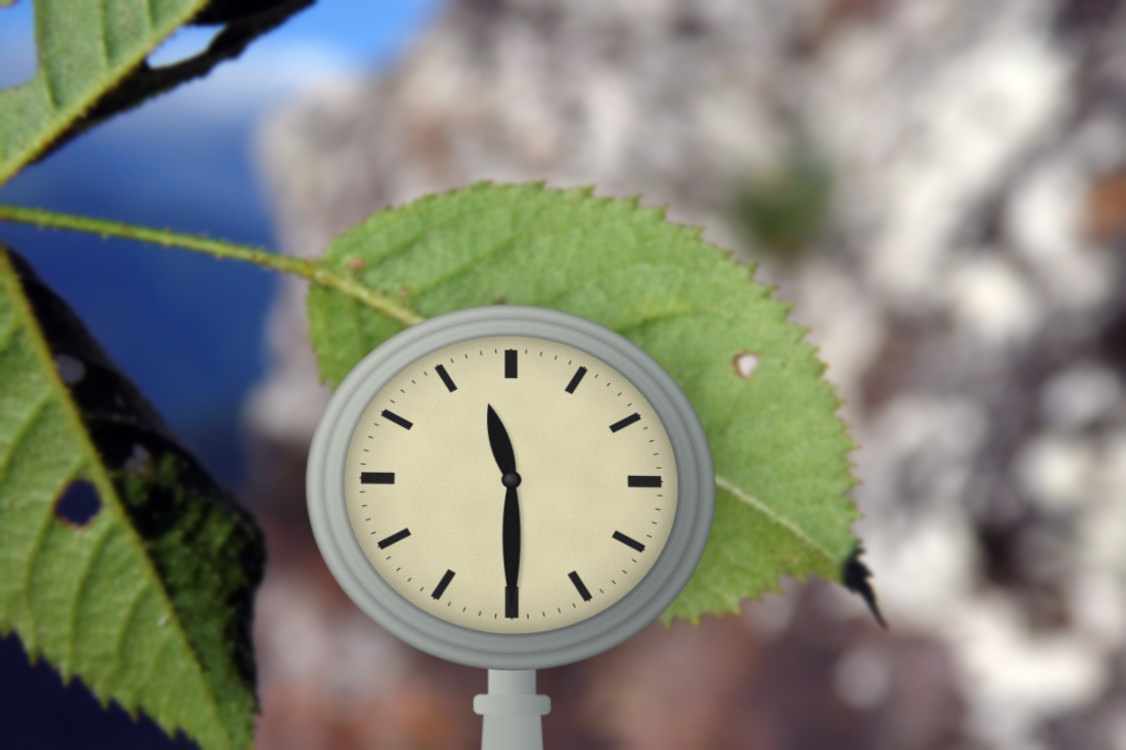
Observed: 11h30
